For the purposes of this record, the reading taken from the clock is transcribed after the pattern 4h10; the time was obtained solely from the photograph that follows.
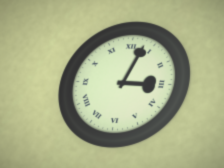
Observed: 3h03
